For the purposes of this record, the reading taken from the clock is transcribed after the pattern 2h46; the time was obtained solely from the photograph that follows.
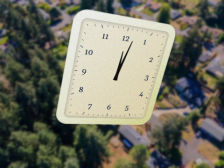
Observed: 12h02
